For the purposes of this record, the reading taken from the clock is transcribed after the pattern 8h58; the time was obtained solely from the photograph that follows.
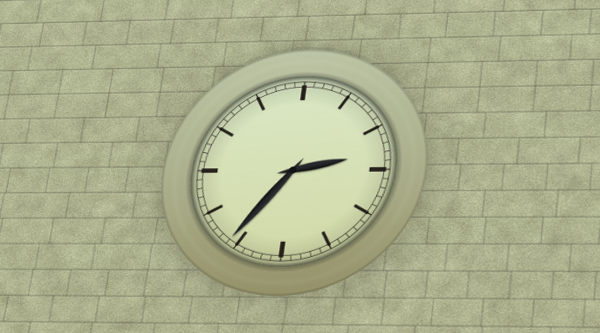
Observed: 2h36
